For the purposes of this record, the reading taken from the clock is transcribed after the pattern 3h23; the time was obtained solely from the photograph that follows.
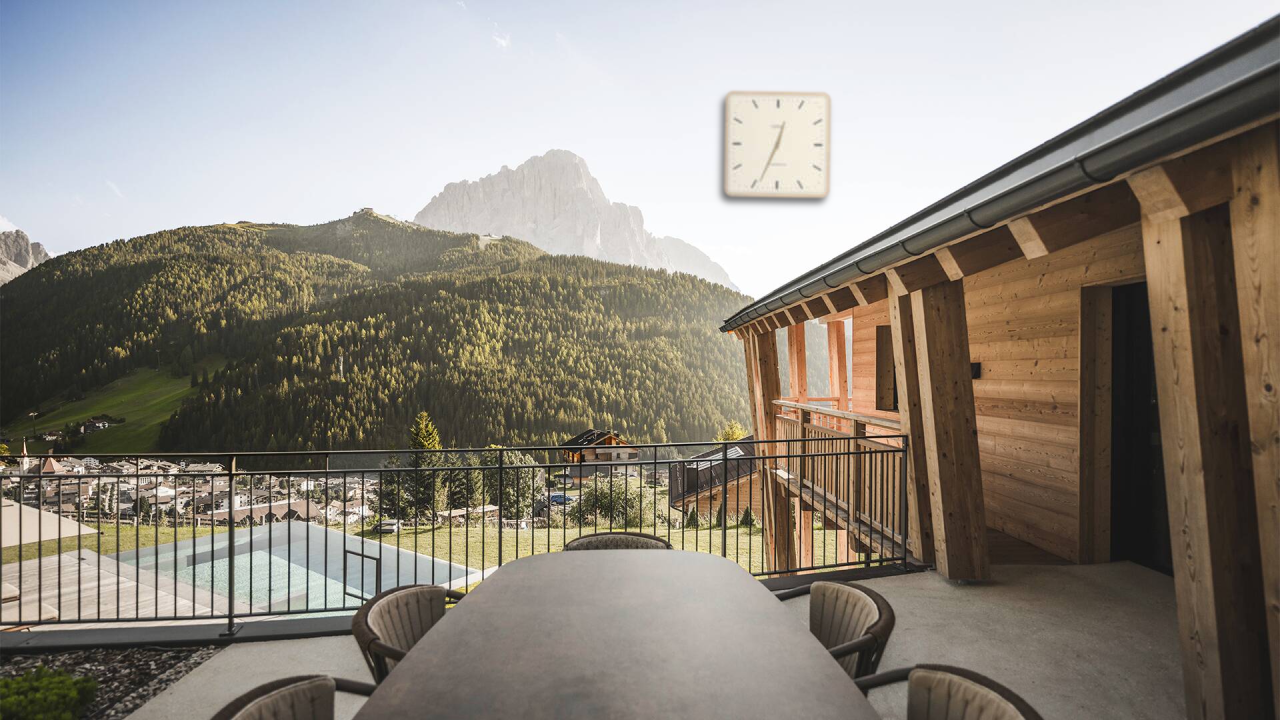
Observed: 12h34
